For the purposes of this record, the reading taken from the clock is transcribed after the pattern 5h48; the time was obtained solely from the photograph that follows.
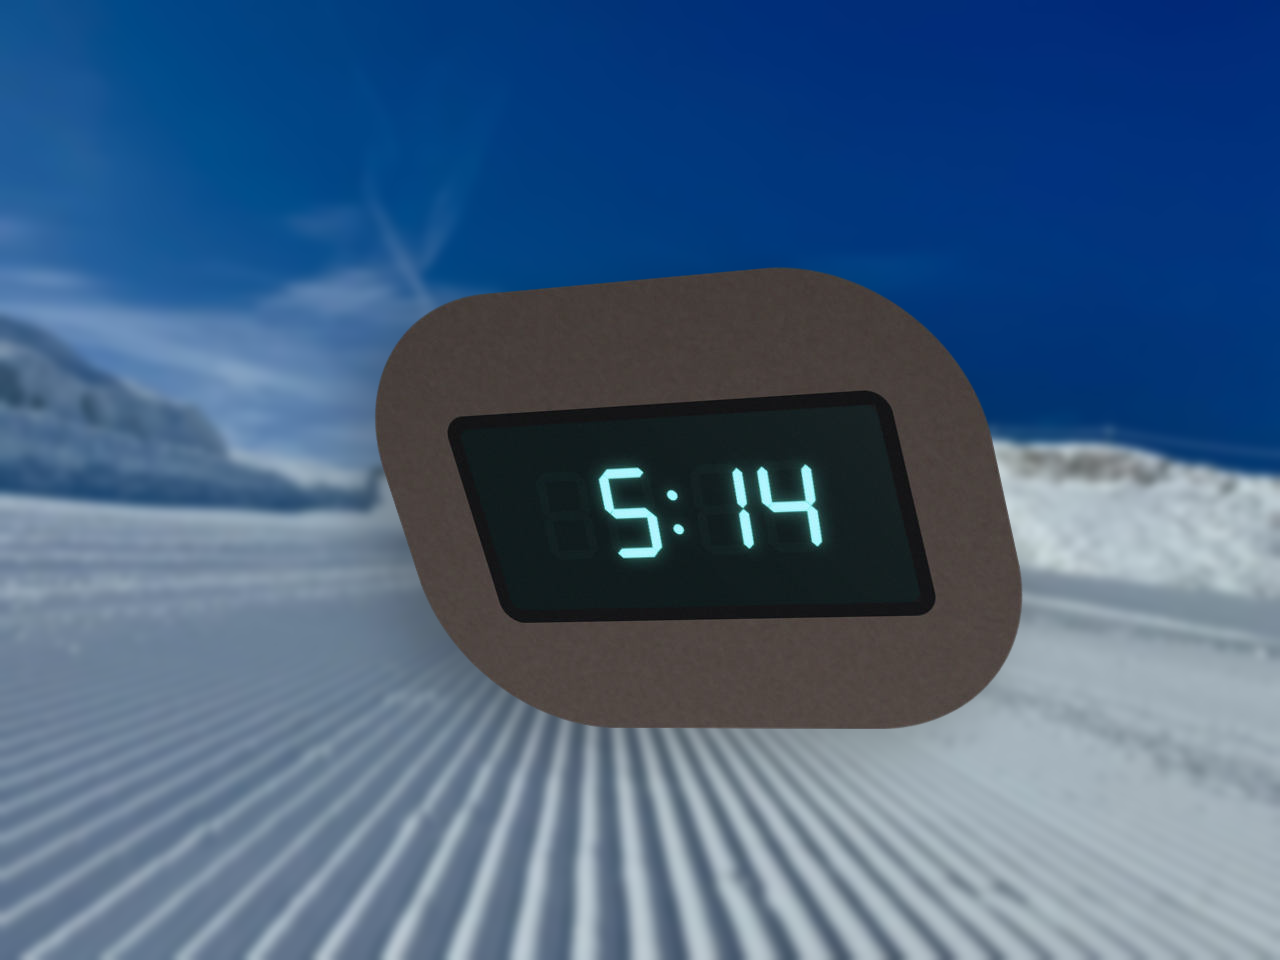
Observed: 5h14
